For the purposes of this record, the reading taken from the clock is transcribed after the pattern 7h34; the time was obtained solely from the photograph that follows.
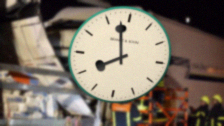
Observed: 7h58
